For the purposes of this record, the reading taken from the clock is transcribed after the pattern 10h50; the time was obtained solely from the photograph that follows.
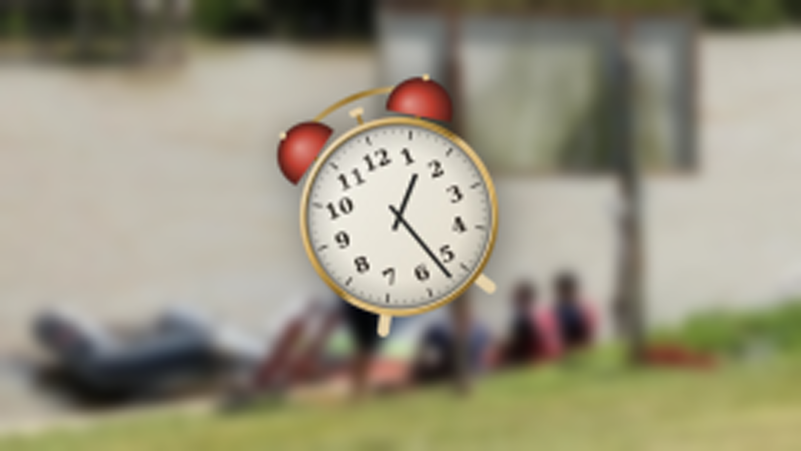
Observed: 1h27
